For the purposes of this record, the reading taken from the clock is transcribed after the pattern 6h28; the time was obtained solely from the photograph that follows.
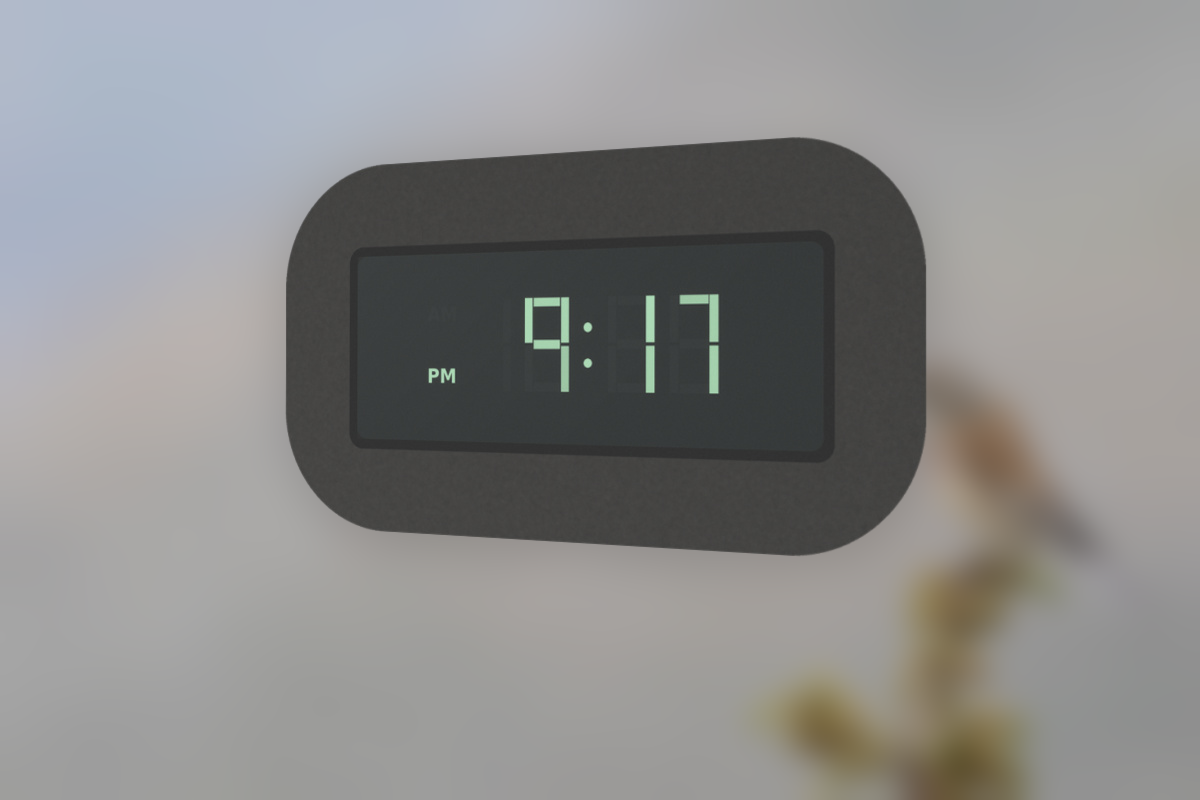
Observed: 9h17
